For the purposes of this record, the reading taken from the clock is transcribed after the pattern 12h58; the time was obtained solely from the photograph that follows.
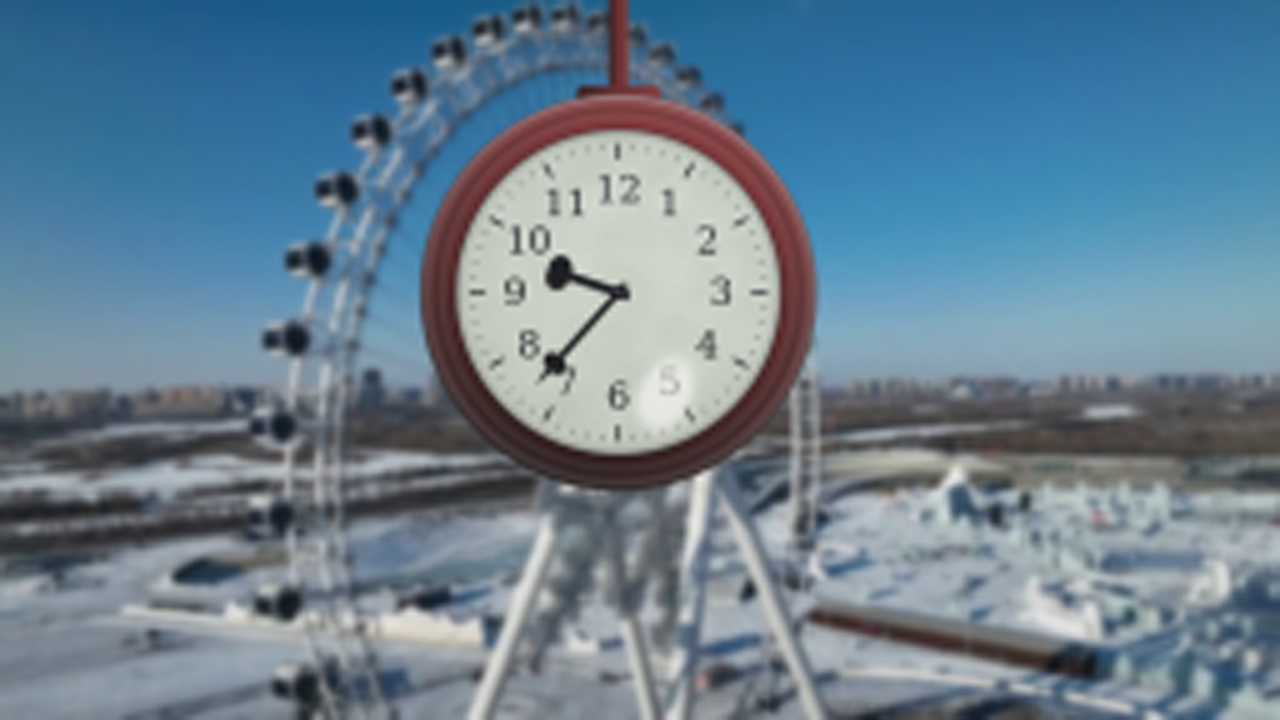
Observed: 9h37
